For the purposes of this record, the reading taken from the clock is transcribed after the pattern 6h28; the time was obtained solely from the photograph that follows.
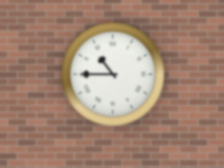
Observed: 10h45
